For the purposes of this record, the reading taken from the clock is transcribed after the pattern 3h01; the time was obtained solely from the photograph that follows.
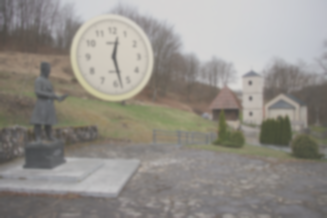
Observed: 12h28
